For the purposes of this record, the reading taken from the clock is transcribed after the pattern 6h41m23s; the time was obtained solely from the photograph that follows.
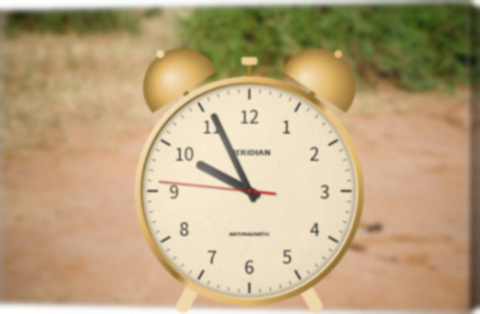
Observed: 9h55m46s
